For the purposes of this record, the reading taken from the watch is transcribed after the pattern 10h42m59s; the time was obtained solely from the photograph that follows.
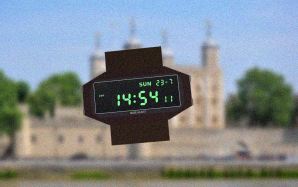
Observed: 14h54m11s
